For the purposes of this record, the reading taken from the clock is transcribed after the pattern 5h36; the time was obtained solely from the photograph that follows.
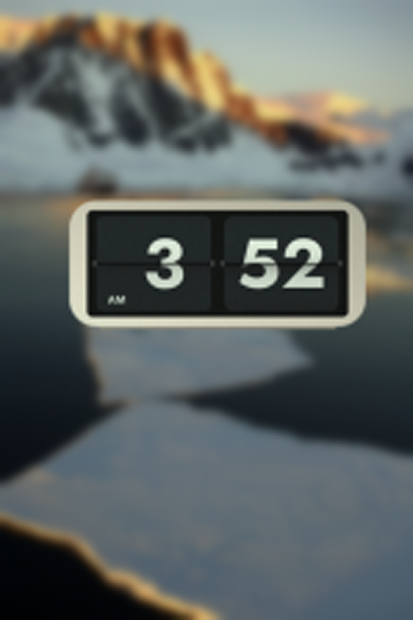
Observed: 3h52
